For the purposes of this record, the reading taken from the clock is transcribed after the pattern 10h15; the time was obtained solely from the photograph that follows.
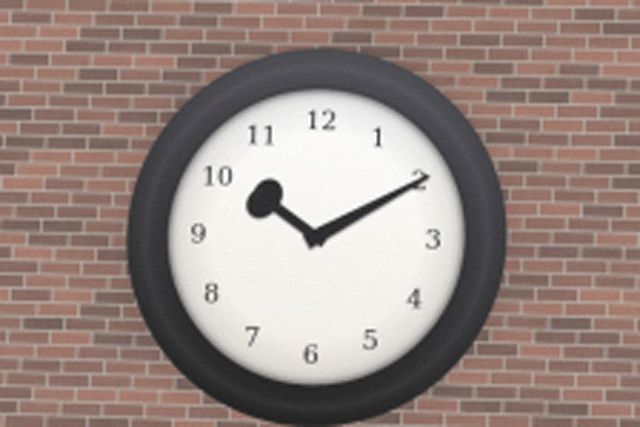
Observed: 10h10
